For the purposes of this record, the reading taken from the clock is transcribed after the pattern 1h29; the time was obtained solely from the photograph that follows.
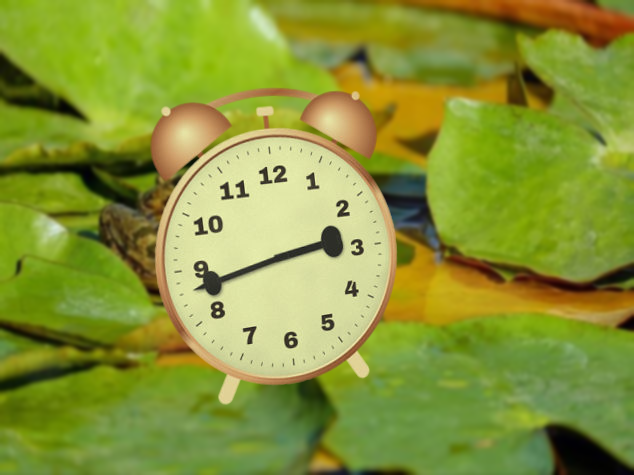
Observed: 2h43
